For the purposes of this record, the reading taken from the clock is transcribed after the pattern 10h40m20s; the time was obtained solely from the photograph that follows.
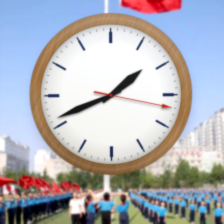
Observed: 1h41m17s
